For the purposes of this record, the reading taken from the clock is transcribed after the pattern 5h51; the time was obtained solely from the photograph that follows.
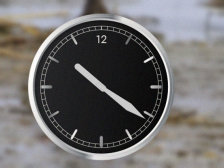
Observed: 10h21
